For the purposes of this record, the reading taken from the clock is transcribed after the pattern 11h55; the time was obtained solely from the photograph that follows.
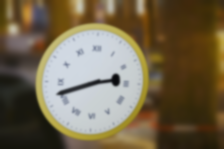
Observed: 2h42
